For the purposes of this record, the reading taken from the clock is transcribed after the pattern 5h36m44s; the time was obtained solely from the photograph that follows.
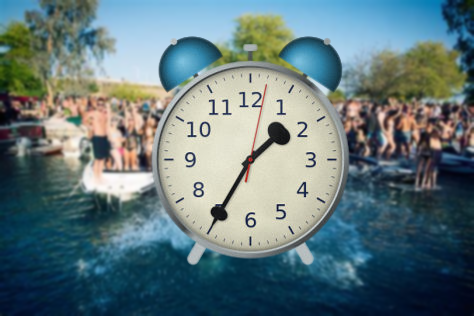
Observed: 1h35m02s
